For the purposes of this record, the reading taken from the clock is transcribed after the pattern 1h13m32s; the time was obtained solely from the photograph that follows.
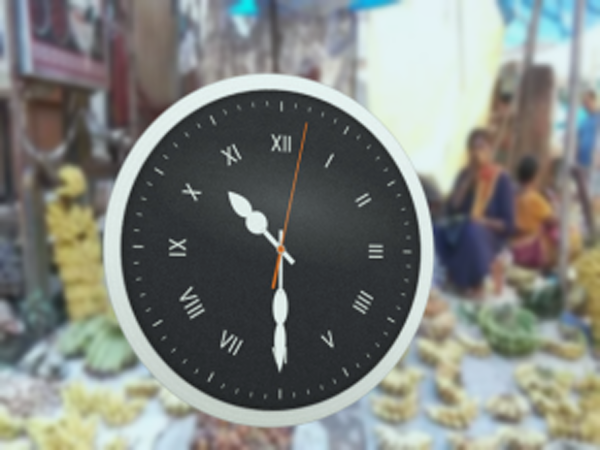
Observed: 10h30m02s
